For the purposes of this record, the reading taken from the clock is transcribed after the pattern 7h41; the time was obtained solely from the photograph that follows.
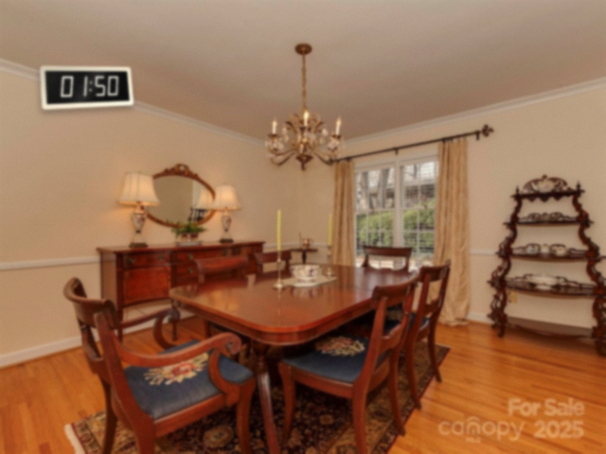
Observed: 1h50
